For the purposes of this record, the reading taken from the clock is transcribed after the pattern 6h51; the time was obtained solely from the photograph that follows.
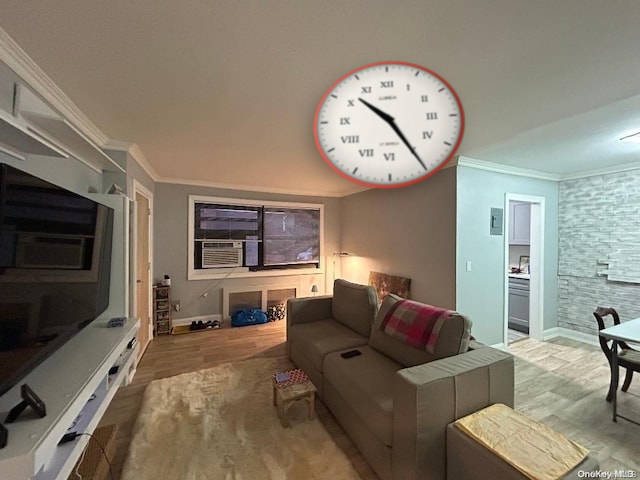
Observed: 10h25
